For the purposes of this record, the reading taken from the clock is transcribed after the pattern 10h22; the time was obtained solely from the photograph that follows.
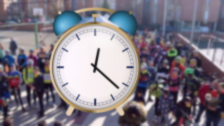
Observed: 12h22
